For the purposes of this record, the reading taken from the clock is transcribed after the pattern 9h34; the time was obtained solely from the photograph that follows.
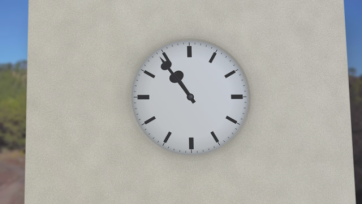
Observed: 10h54
